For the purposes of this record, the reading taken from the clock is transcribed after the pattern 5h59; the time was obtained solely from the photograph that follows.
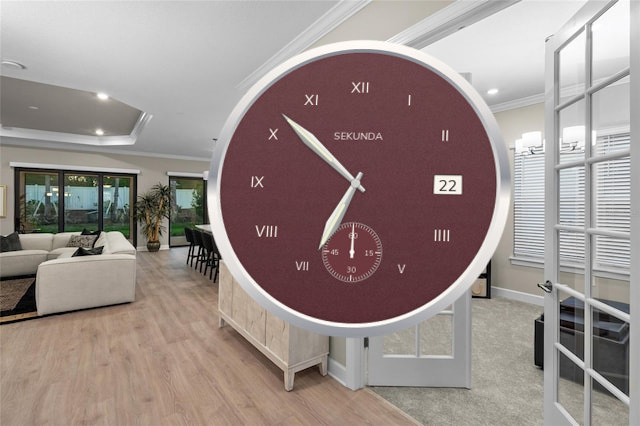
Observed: 6h52
